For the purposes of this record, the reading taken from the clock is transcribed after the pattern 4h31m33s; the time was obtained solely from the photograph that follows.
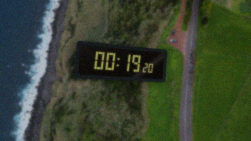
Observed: 0h19m20s
